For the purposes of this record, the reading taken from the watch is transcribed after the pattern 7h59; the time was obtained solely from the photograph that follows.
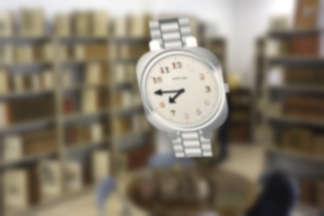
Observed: 7h45
